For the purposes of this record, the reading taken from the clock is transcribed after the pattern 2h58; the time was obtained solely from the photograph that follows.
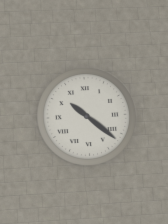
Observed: 10h22
